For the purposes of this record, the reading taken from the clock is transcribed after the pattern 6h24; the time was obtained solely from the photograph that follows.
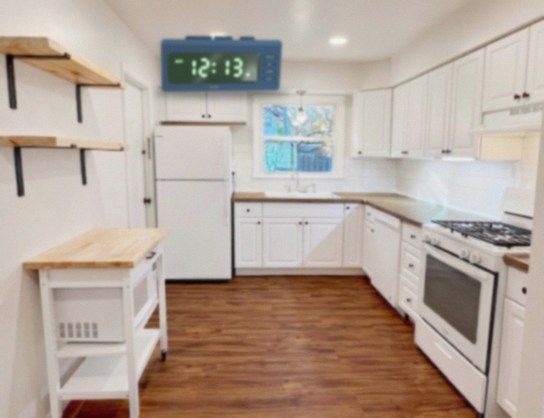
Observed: 12h13
